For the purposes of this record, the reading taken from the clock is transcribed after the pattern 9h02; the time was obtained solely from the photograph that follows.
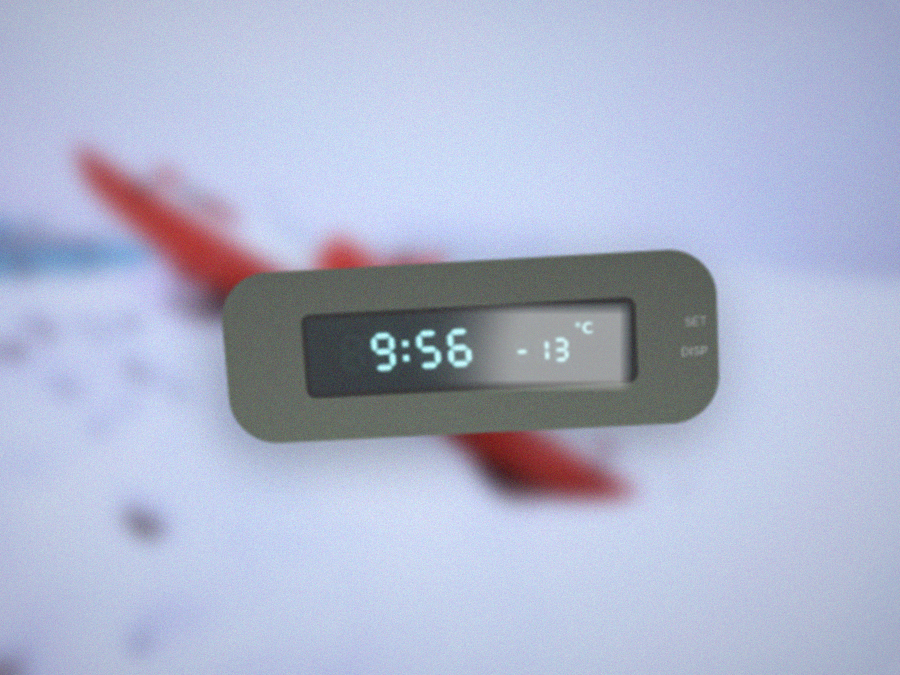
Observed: 9h56
